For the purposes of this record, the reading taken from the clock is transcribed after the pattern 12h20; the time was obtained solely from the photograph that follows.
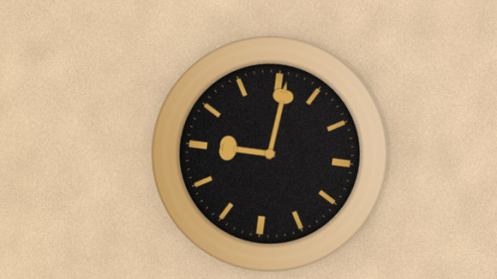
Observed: 9h01
